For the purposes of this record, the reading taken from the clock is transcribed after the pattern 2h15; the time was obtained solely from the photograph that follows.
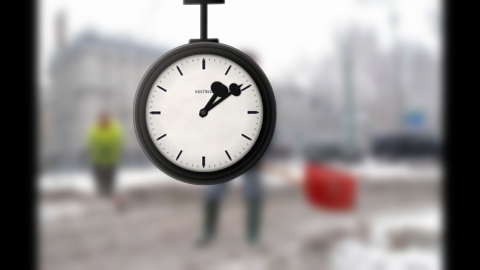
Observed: 1h09
